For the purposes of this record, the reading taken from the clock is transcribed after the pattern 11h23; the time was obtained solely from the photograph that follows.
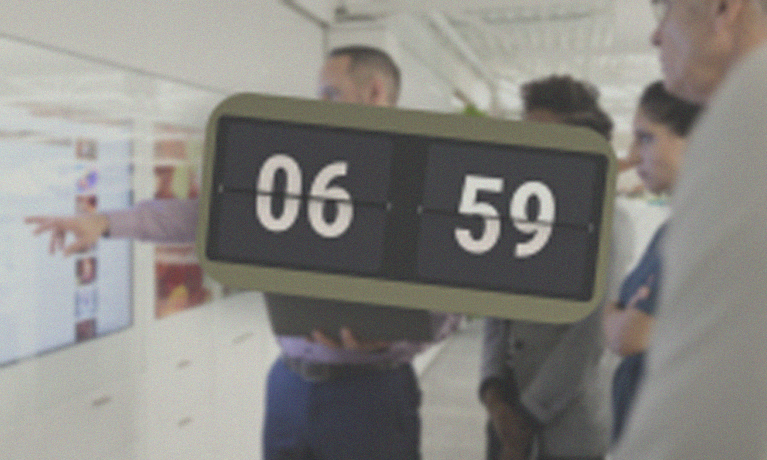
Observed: 6h59
